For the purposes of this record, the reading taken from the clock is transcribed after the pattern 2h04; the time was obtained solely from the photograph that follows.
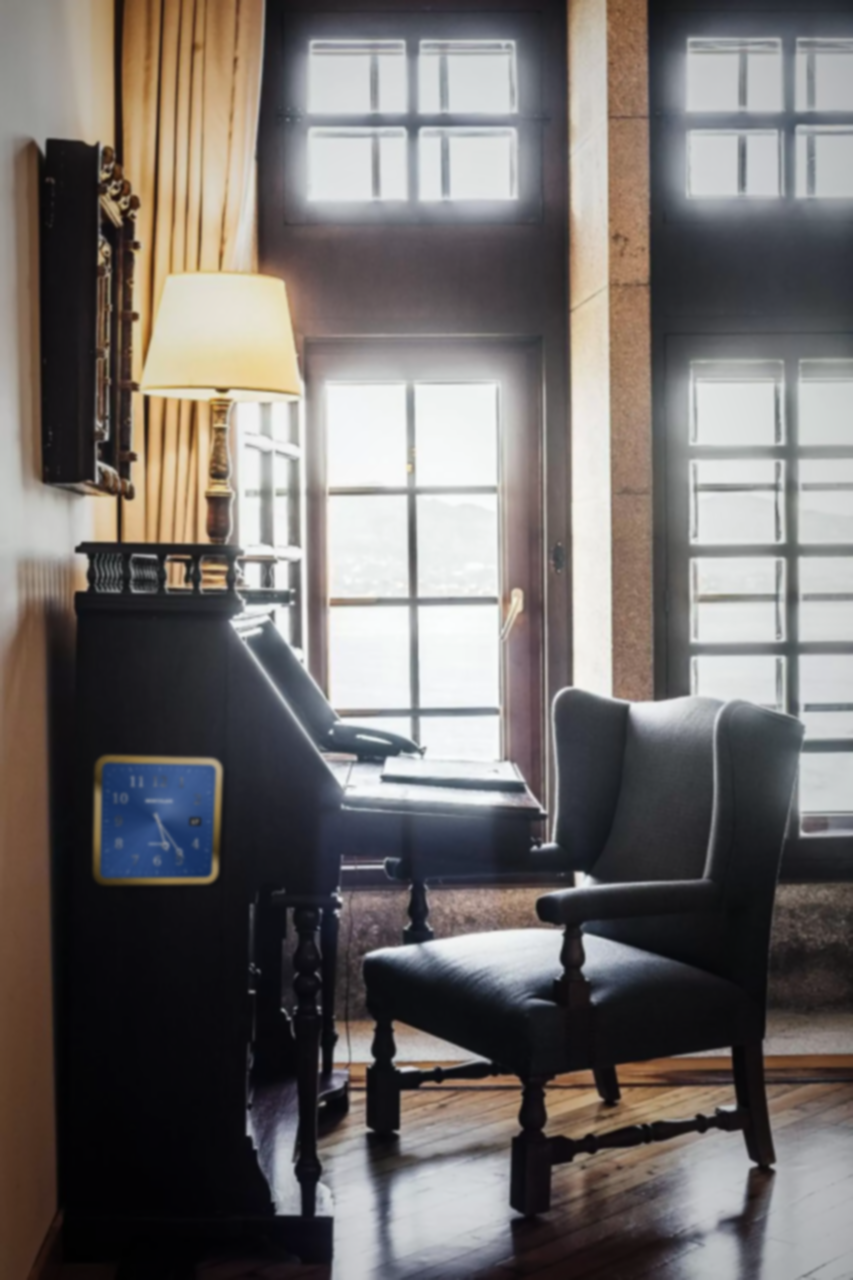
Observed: 5h24
